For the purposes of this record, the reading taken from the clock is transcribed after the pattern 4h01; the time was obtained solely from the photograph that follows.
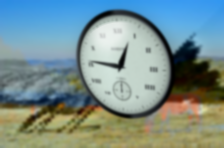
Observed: 12h46
